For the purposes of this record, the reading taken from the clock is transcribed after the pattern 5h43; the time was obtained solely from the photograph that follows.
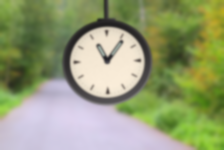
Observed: 11h06
